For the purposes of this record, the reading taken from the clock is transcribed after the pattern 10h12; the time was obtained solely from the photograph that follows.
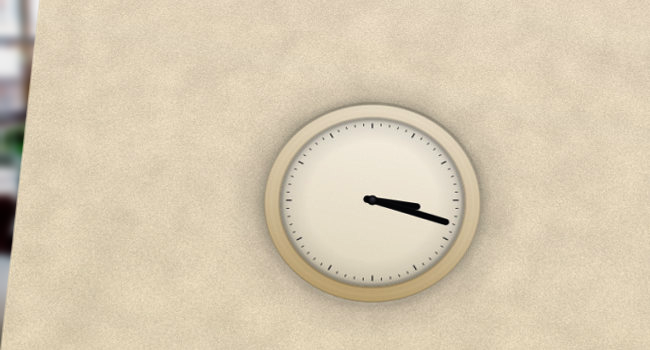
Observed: 3h18
